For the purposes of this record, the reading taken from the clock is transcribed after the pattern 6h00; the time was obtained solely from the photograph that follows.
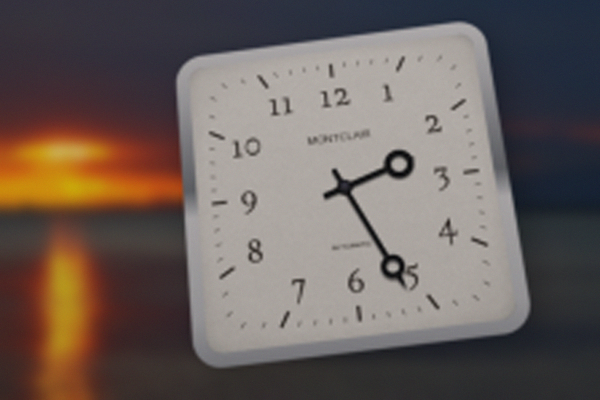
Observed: 2h26
